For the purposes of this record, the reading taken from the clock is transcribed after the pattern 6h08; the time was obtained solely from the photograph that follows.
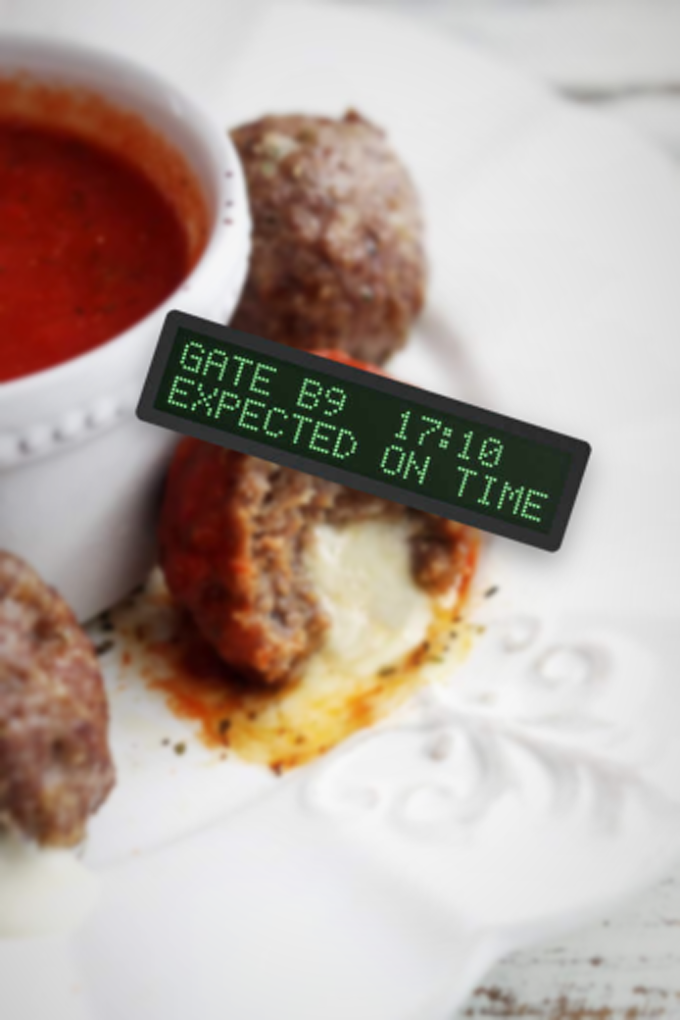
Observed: 17h10
